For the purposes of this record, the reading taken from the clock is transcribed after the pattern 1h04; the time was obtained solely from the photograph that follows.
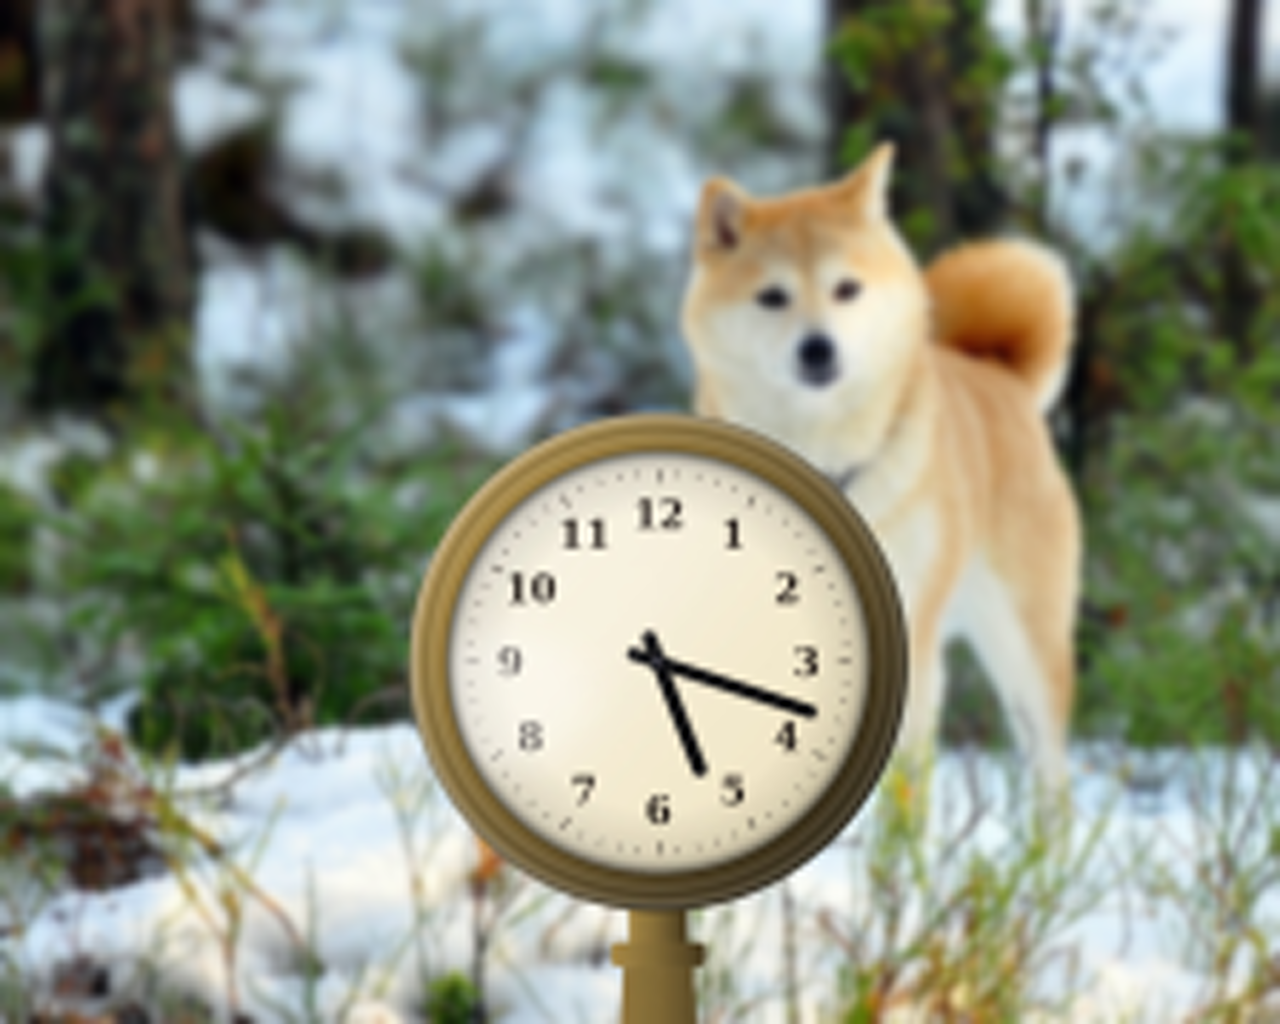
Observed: 5h18
